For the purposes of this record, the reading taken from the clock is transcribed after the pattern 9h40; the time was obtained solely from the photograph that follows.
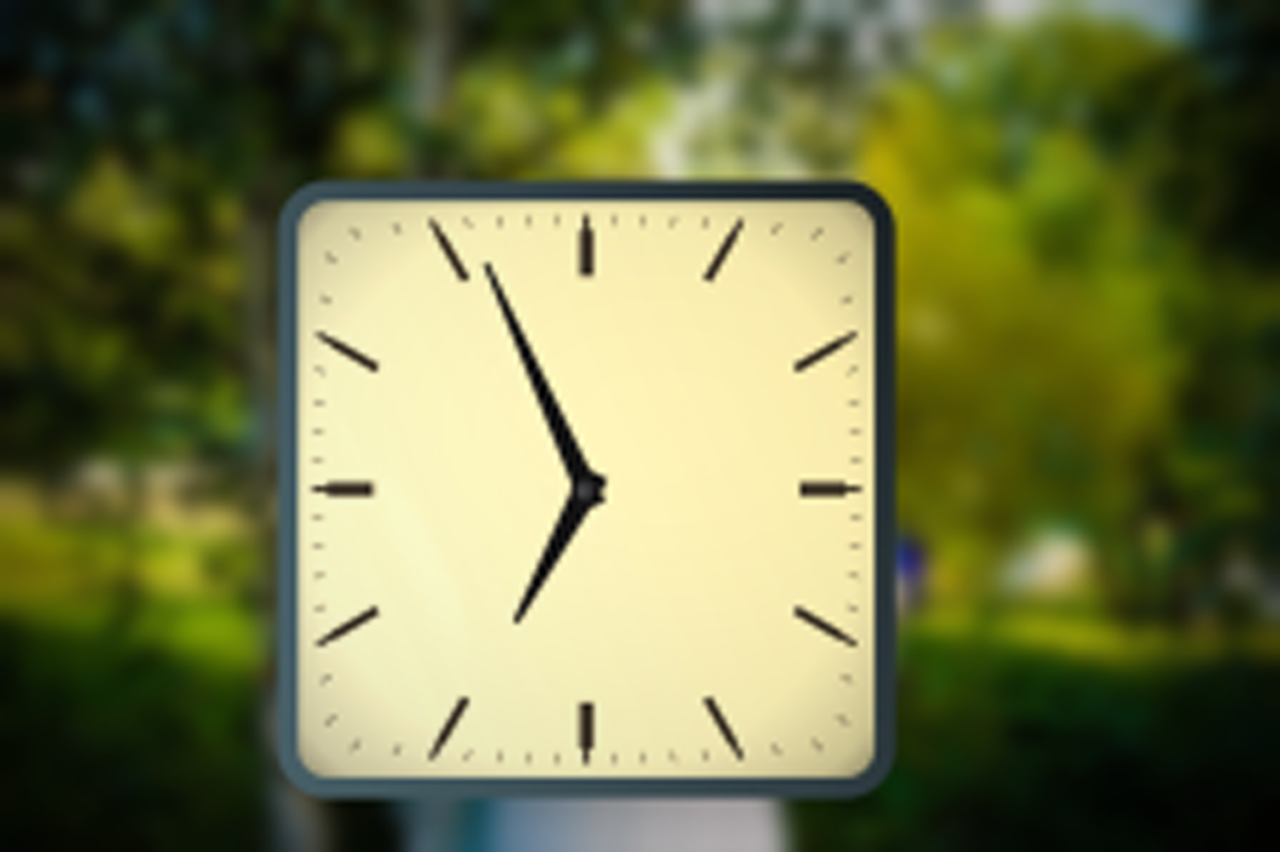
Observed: 6h56
